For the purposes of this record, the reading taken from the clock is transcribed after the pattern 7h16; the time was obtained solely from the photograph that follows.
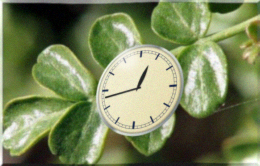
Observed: 12h43
